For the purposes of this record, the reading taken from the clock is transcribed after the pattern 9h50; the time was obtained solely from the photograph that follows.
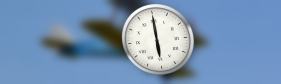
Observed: 6h00
